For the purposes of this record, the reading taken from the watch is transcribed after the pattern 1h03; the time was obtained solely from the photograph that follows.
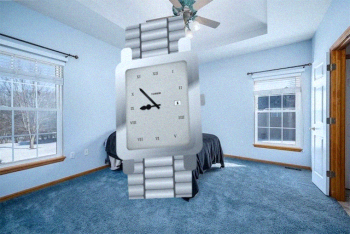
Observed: 8h53
